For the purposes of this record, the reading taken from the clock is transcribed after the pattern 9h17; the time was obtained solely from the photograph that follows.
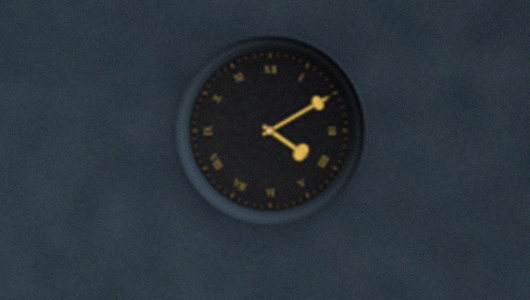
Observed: 4h10
